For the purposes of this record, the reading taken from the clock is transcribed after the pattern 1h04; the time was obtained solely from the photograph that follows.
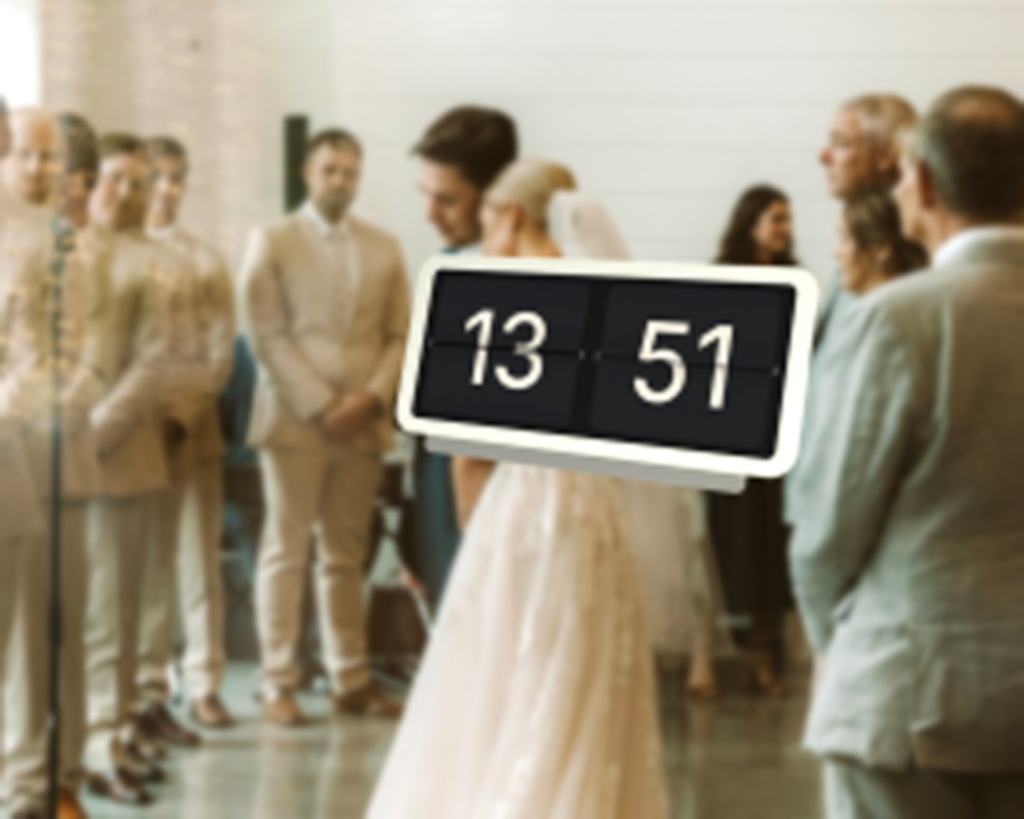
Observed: 13h51
